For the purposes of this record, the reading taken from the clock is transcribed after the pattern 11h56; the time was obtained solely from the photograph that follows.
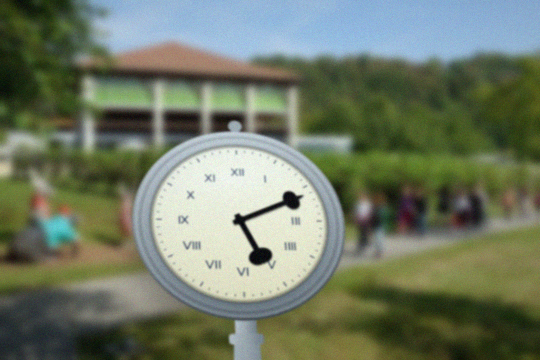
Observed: 5h11
